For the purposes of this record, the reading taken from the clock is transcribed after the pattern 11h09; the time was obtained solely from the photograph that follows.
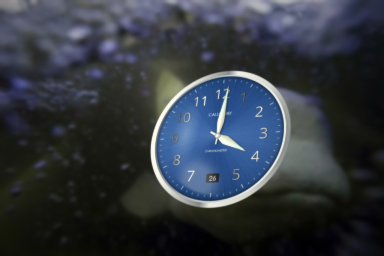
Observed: 4h01
